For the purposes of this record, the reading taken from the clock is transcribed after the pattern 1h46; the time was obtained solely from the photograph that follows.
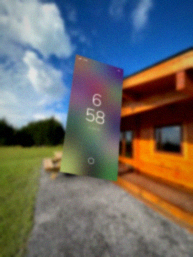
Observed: 6h58
